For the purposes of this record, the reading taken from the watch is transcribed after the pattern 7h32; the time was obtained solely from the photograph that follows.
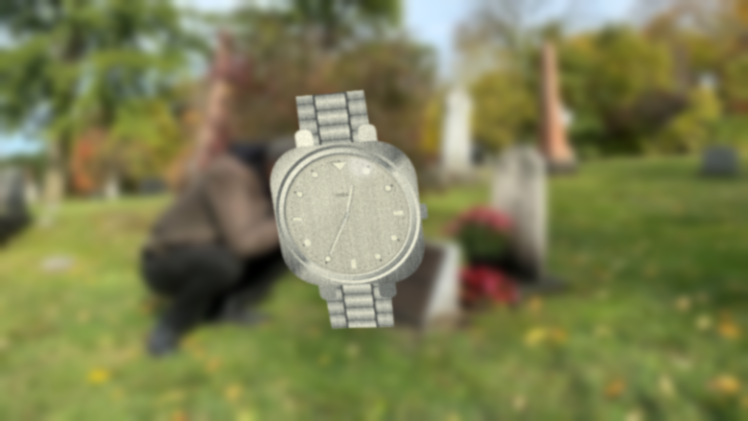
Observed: 12h35
